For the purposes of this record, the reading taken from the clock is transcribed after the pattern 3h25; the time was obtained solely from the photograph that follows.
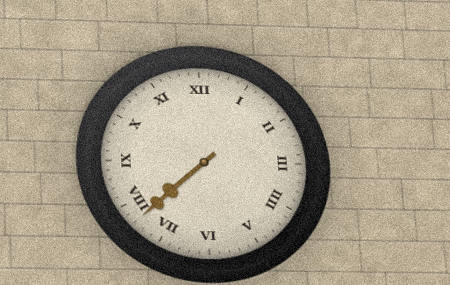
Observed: 7h38
